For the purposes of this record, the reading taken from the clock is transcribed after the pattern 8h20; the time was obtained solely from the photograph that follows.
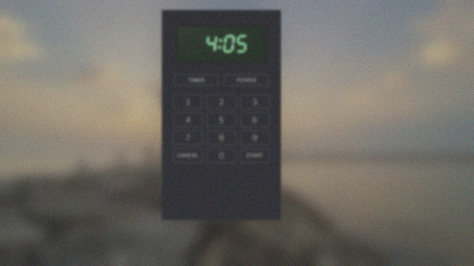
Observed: 4h05
